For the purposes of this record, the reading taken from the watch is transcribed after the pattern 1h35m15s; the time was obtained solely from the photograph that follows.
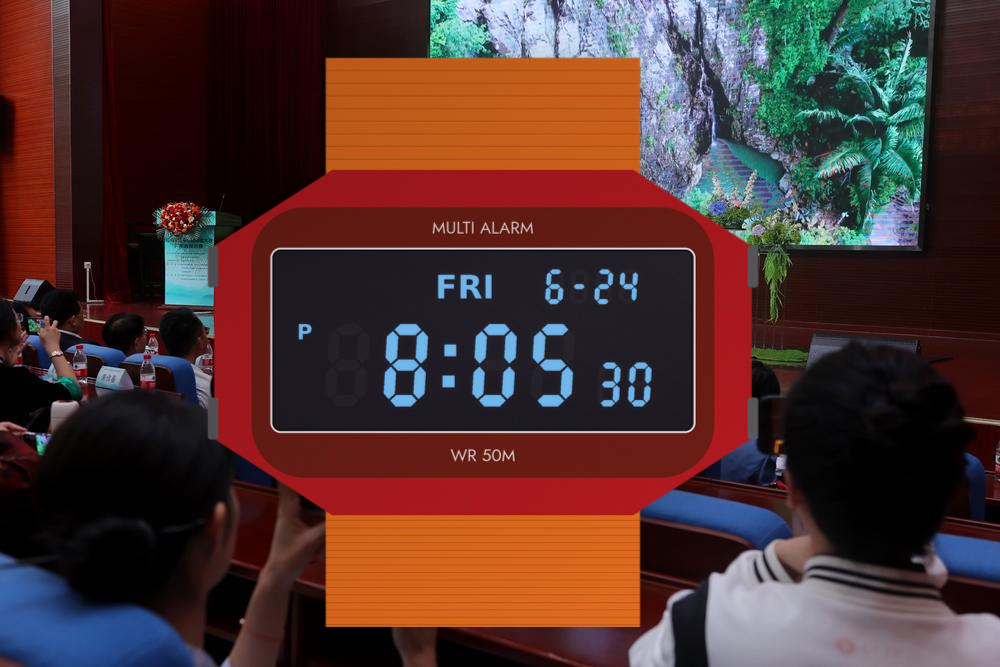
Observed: 8h05m30s
